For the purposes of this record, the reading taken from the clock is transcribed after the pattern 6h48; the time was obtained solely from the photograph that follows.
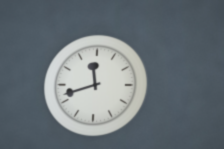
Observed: 11h42
